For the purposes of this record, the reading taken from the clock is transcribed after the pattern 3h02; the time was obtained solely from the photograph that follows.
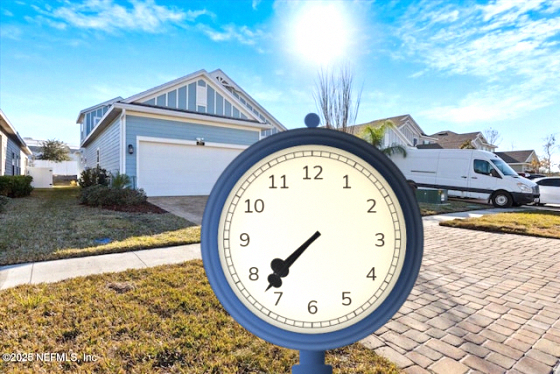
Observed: 7h37
